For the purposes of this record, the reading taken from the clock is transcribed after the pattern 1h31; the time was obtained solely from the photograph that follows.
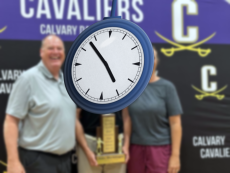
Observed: 4h53
